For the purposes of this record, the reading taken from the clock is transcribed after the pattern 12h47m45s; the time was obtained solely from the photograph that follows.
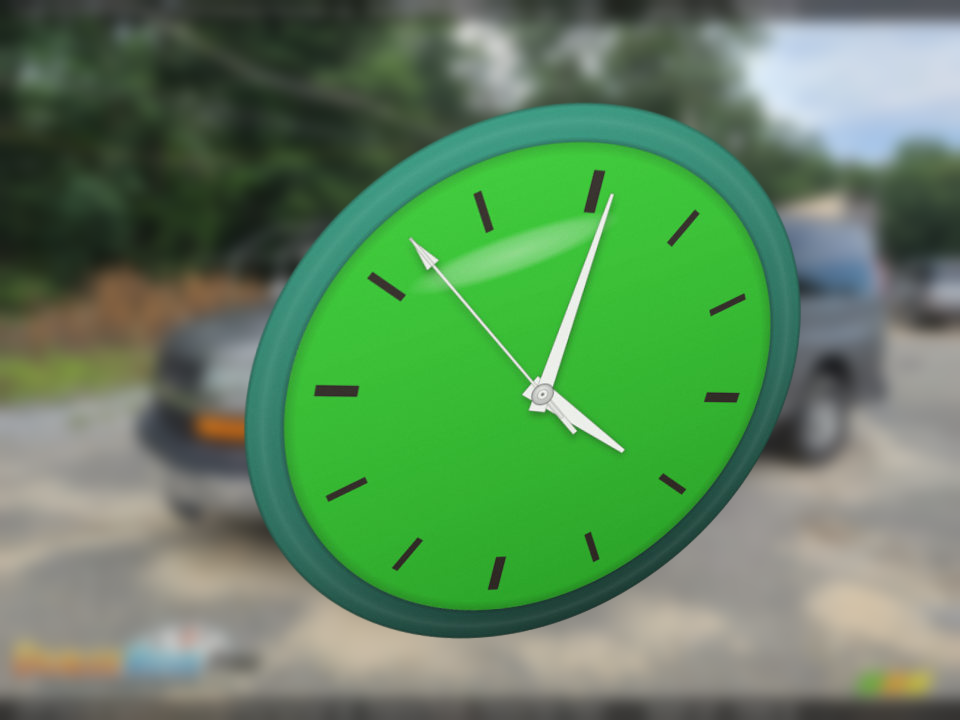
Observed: 4h00m52s
